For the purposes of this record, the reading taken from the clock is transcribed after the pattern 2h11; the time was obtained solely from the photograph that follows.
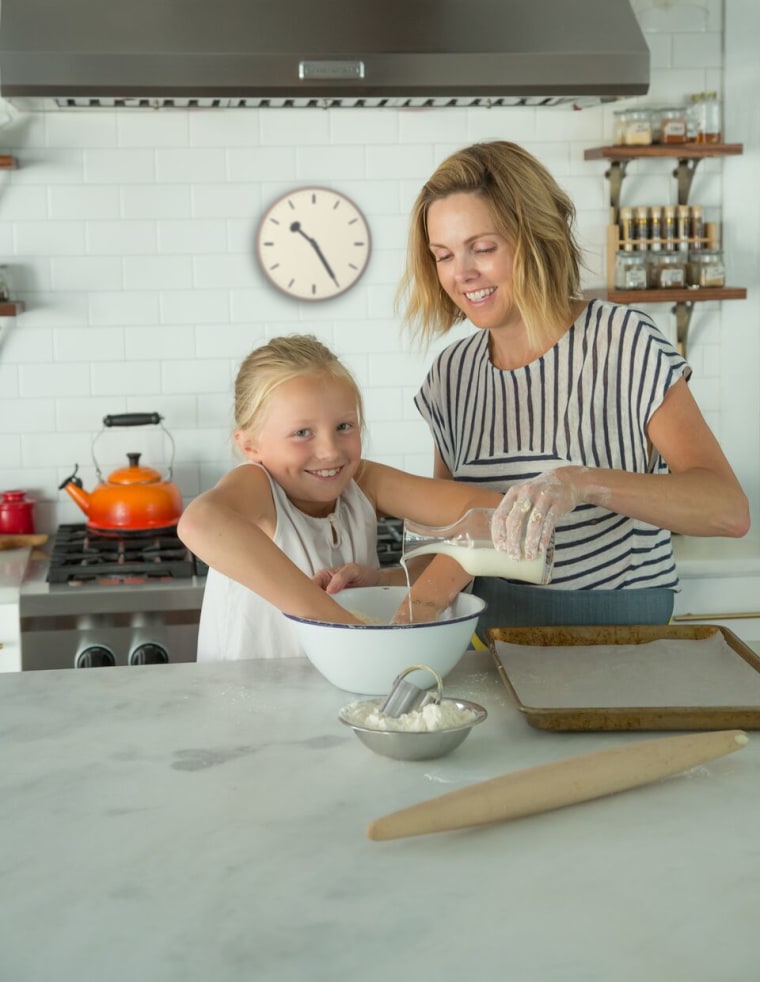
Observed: 10h25
